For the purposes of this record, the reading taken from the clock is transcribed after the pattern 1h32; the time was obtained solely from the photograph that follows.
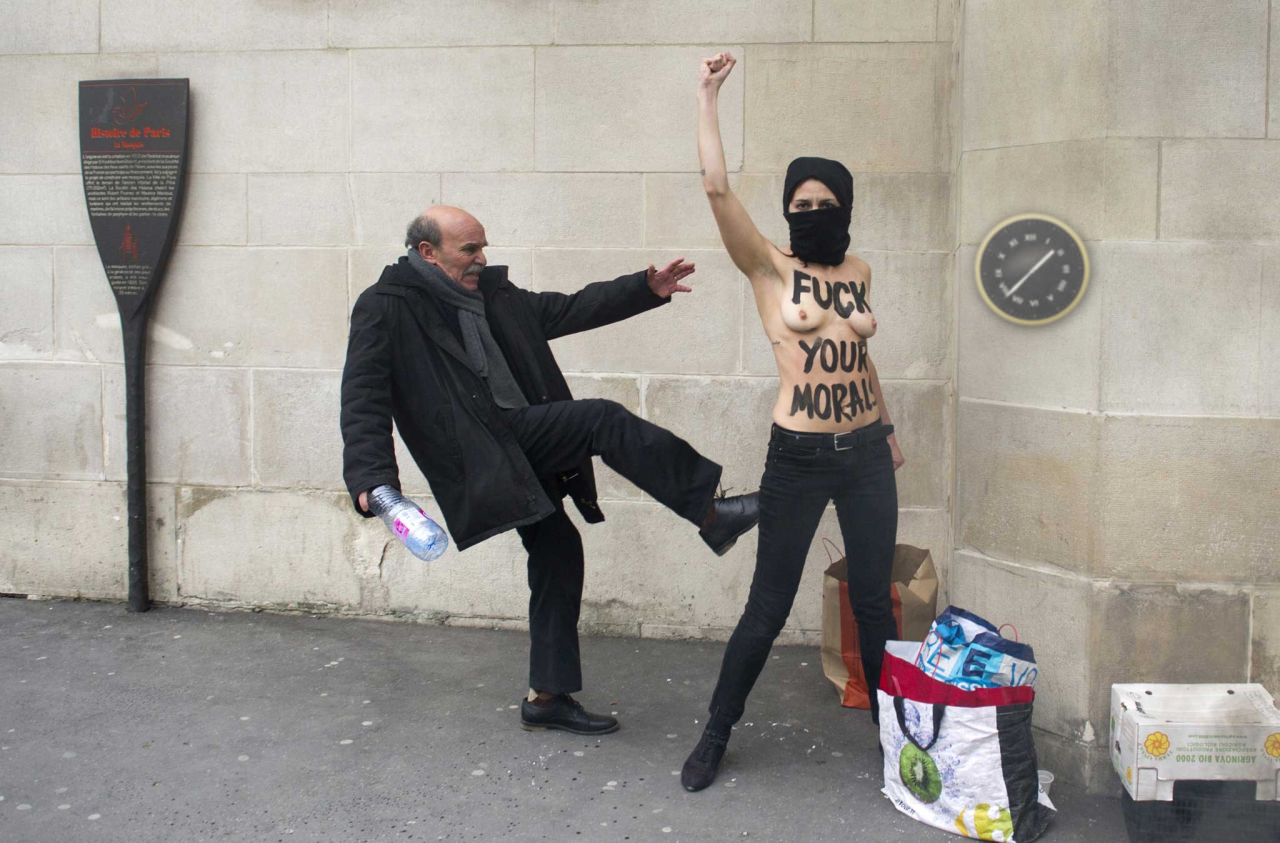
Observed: 1h38
